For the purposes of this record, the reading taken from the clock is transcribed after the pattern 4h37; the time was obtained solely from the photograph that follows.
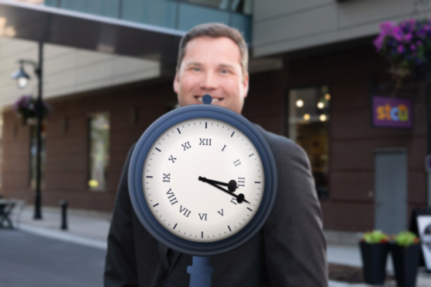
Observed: 3h19
